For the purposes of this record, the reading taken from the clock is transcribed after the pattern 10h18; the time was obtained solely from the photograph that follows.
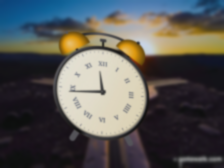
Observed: 11h44
